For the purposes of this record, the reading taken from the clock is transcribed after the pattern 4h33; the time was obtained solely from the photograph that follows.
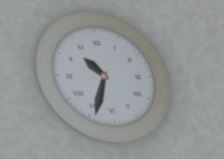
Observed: 10h34
